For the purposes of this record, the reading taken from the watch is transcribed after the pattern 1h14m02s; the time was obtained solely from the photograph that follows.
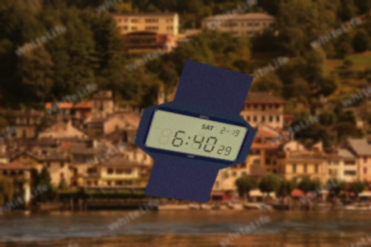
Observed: 6h40m29s
